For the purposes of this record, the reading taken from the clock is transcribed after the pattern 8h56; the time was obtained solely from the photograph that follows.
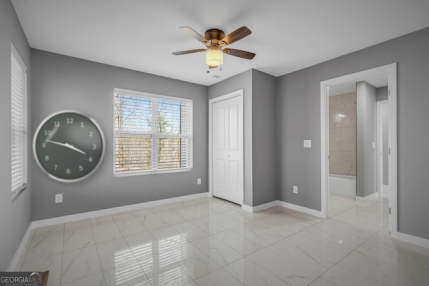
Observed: 3h47
